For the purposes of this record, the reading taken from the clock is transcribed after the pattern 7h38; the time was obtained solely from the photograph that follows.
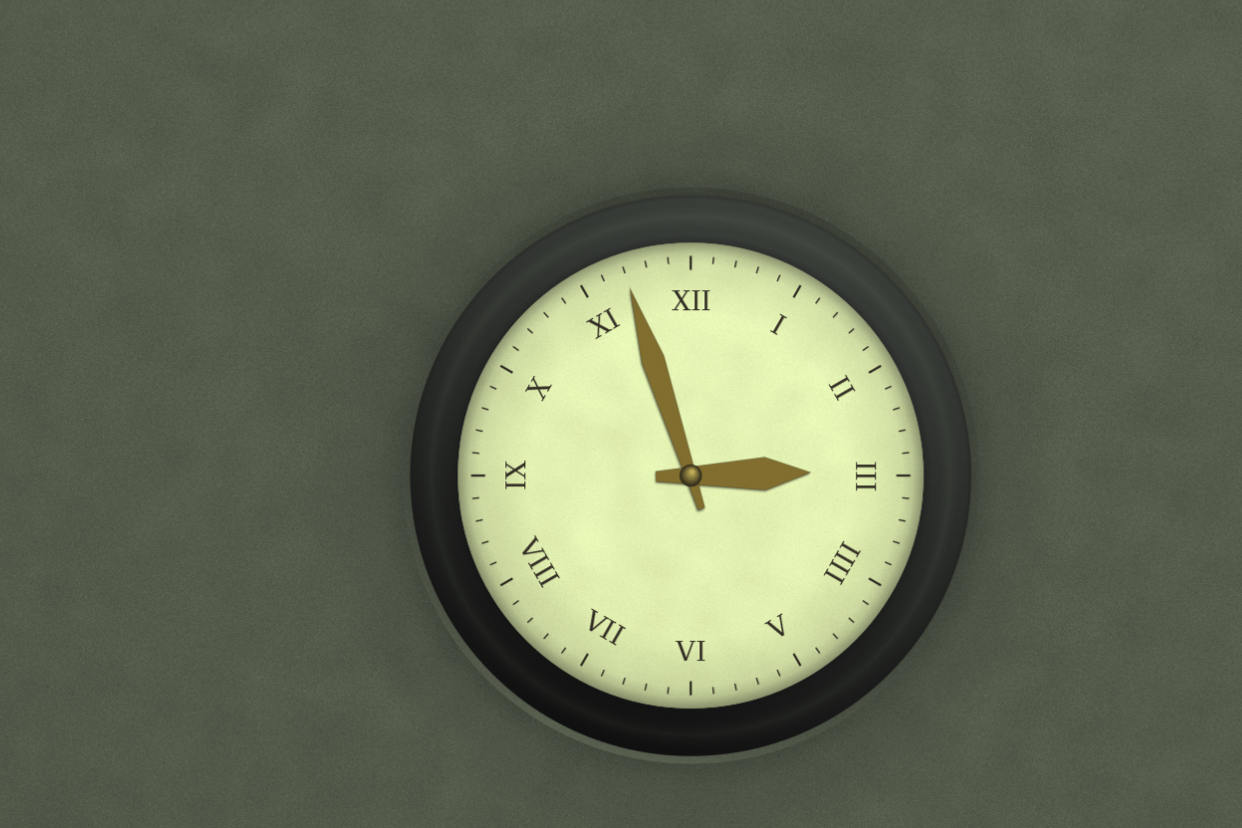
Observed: 2h57
